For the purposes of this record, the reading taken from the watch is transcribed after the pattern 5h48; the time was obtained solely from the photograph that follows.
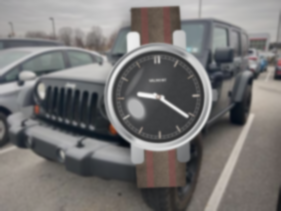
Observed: 9h21
